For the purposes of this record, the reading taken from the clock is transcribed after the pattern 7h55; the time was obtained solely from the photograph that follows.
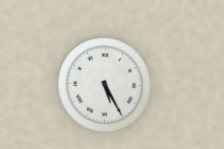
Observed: 5h25
